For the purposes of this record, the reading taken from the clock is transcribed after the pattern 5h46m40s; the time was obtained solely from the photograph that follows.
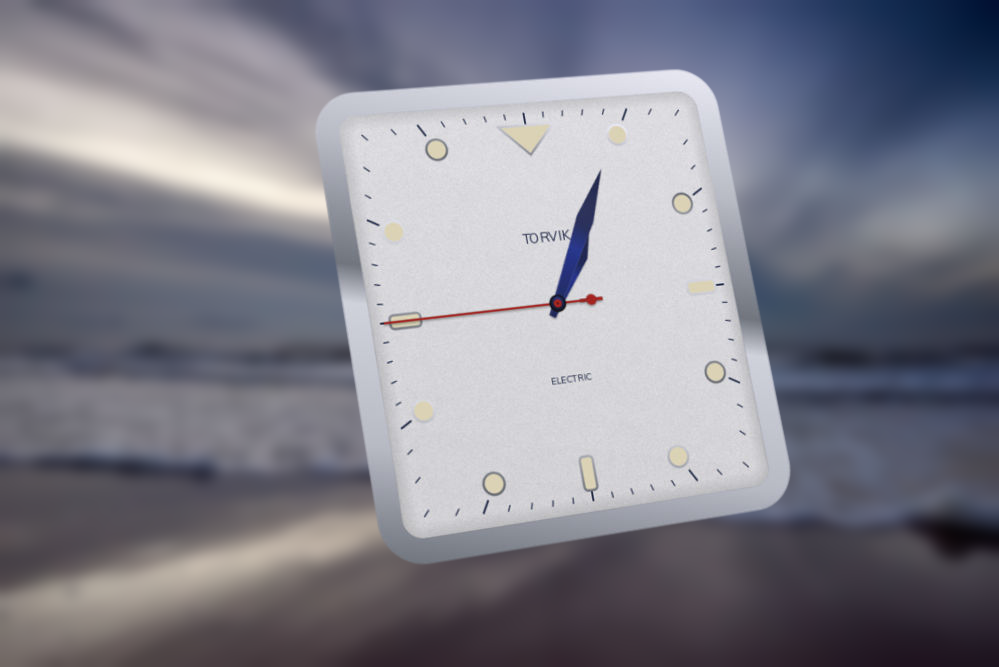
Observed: 1h04m45s
